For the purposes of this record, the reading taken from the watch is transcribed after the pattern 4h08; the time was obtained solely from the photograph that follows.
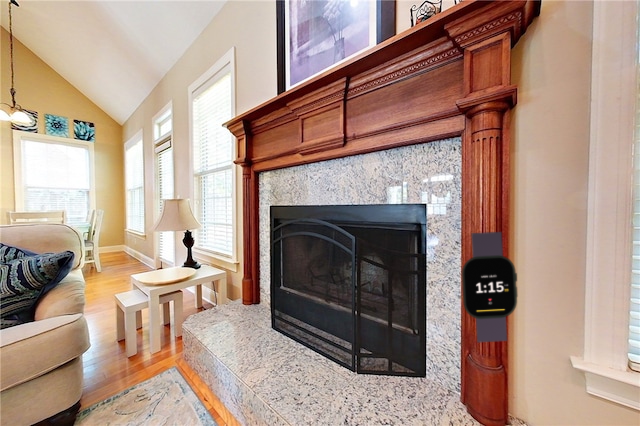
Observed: 1h15
